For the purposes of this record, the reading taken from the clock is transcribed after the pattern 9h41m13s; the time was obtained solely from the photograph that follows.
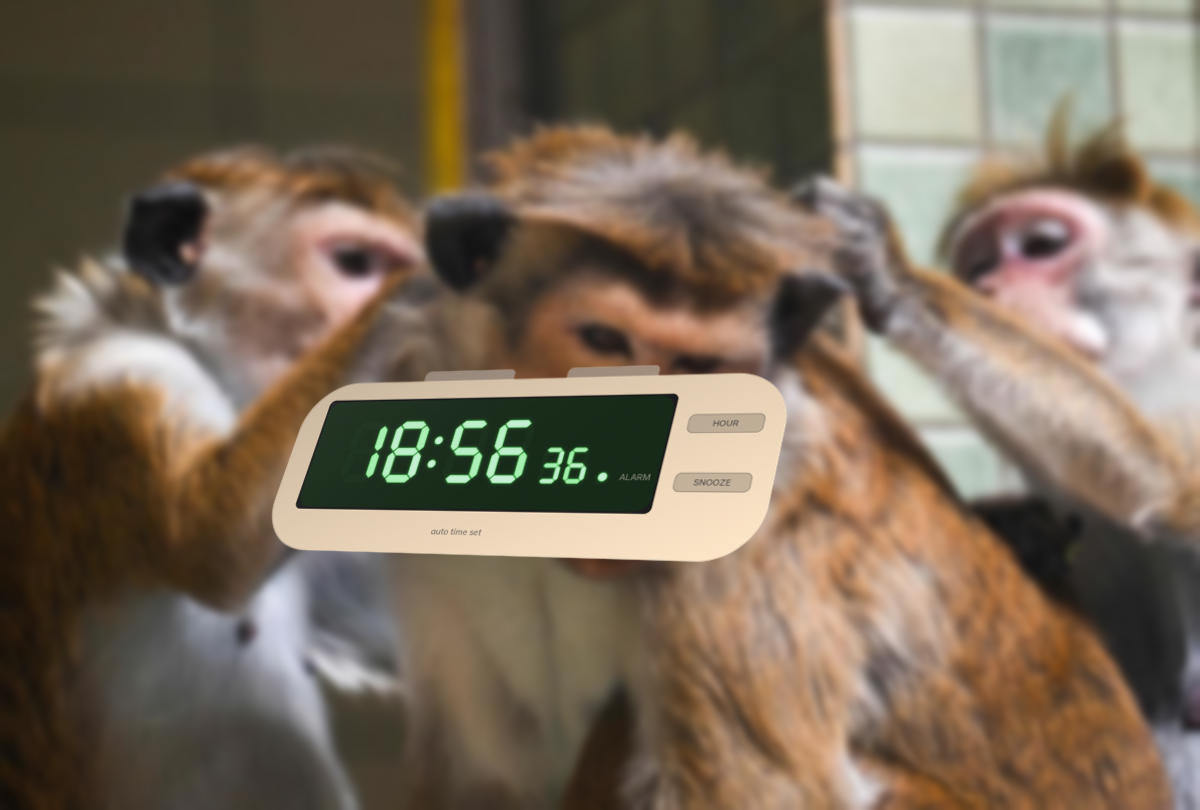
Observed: 18h56m36s
